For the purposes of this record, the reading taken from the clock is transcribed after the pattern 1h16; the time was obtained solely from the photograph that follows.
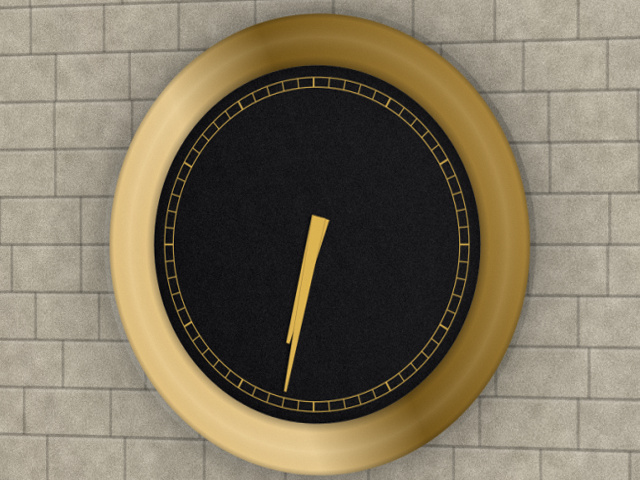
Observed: 6h32
